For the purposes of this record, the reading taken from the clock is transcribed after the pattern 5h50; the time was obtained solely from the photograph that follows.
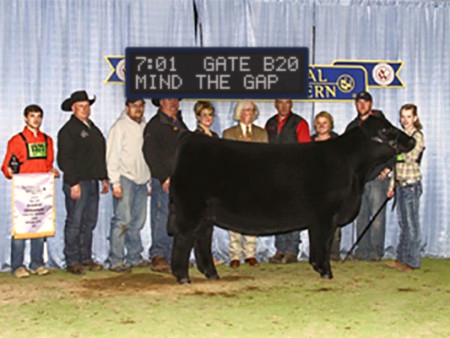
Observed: 7h01
